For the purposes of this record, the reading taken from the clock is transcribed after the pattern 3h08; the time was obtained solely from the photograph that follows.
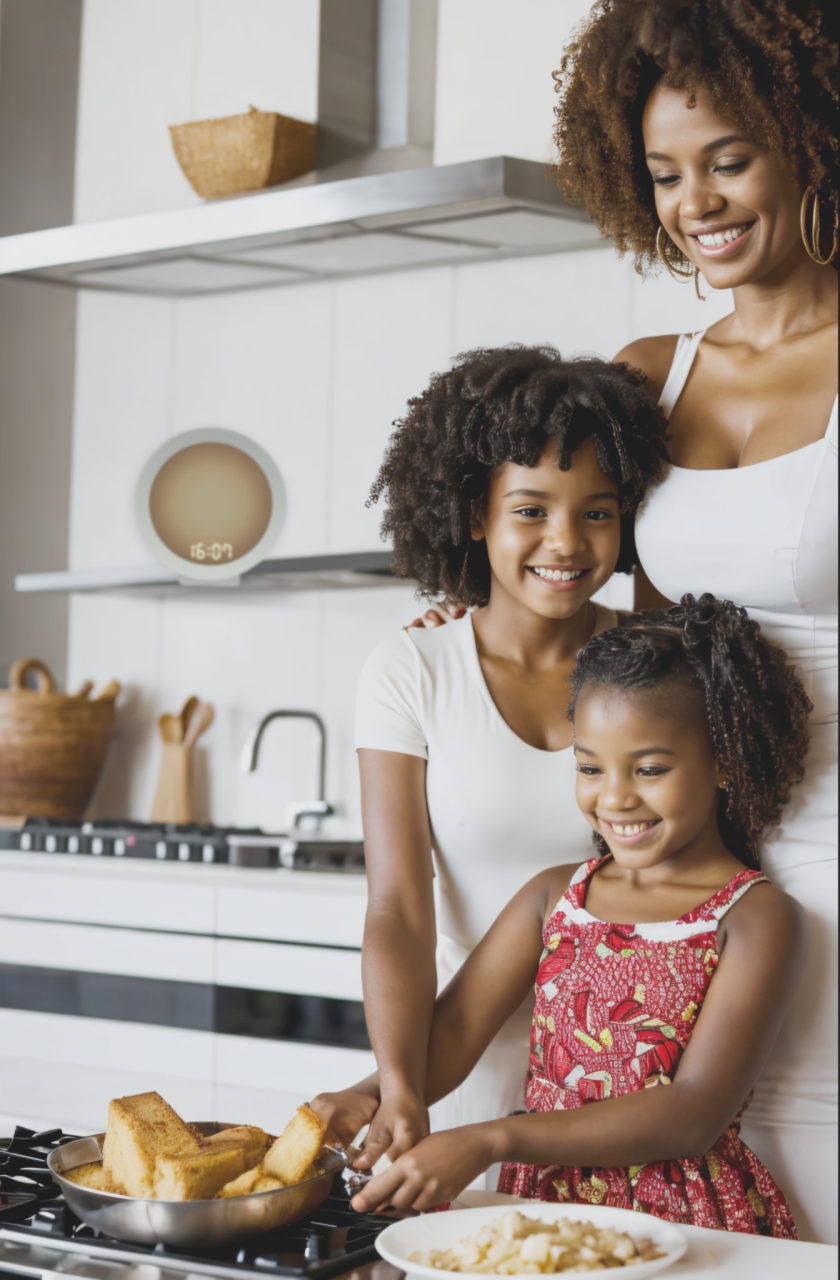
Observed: 16h07
